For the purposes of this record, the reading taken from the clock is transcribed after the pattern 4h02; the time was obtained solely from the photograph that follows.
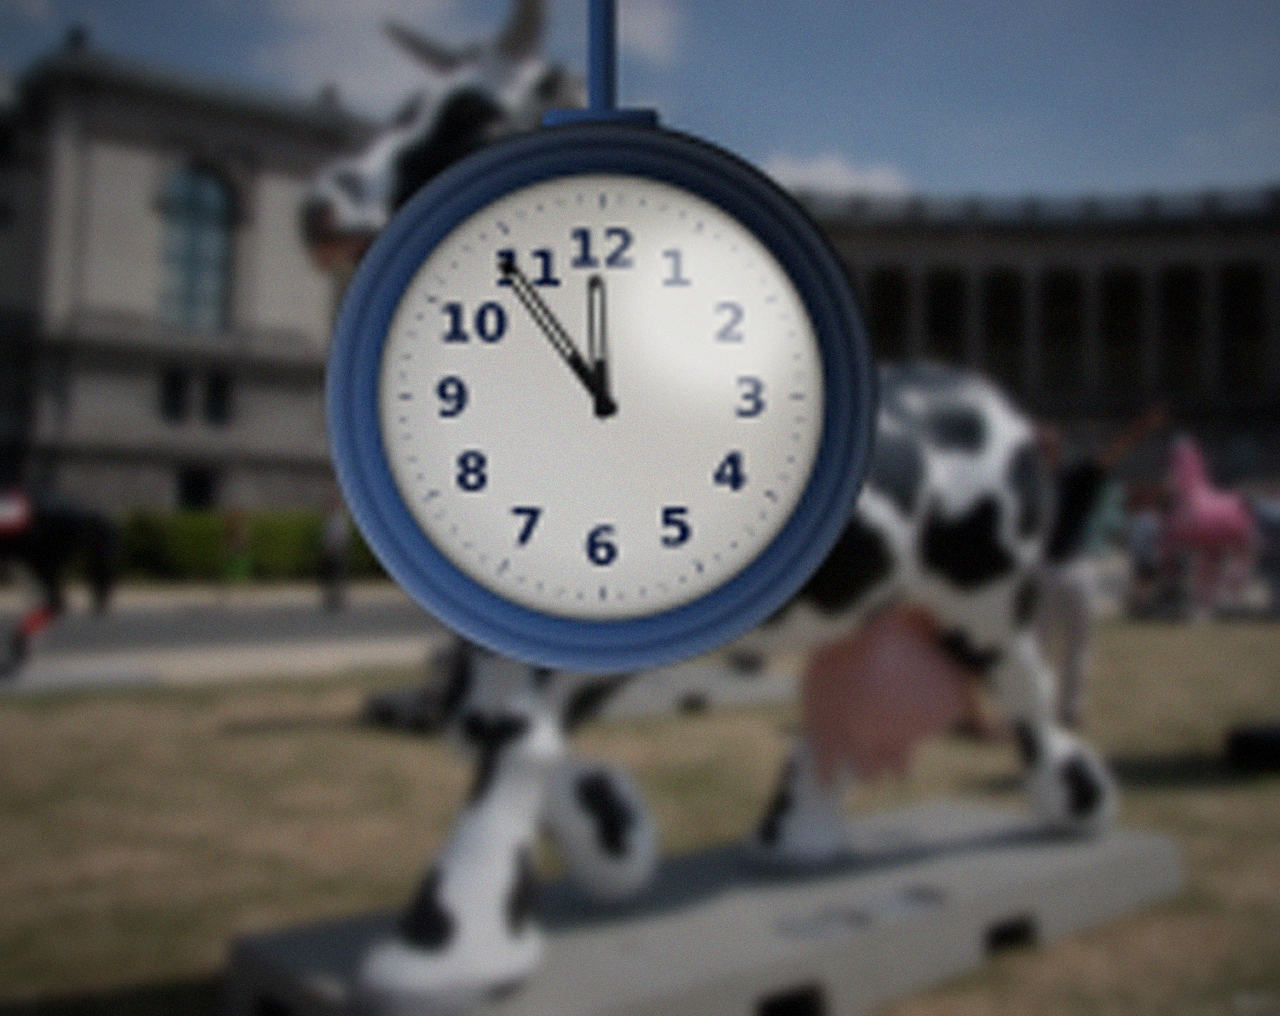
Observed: 11h54
